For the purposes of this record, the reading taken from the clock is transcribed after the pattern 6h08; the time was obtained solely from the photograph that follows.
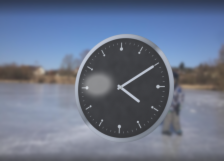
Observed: 4h10
